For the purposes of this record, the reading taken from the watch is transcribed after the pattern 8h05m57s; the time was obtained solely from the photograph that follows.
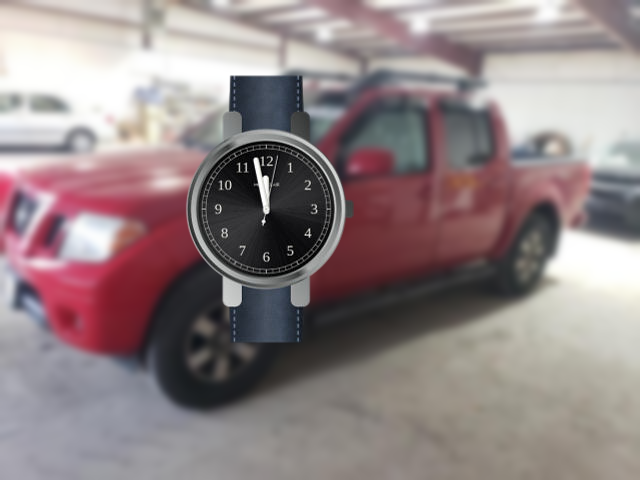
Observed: 11h58m02s
